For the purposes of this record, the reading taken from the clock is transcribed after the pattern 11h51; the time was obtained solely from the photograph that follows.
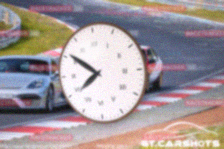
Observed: 7h51
